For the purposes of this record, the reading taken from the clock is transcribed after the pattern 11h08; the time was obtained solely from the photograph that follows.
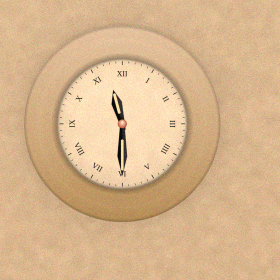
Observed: 11h30
